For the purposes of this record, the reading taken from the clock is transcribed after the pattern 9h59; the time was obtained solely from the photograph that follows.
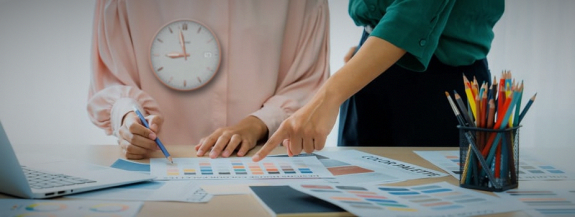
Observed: 8h58
